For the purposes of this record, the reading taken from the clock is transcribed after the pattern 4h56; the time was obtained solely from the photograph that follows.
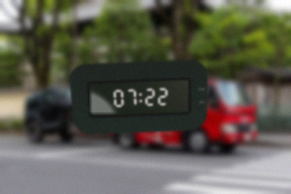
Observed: 7h22
